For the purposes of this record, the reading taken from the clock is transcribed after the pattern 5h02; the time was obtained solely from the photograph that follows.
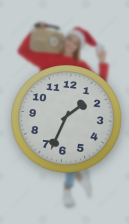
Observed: 1h33
